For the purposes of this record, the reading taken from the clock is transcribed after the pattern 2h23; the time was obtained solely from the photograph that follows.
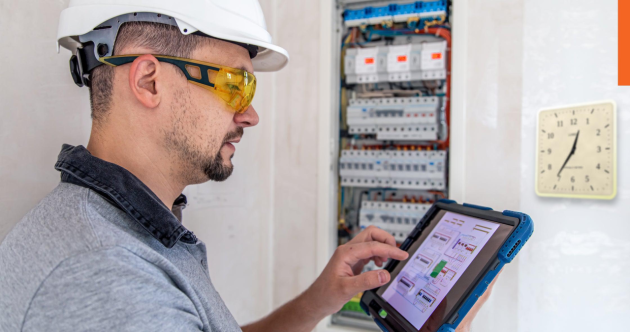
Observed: 12h36
